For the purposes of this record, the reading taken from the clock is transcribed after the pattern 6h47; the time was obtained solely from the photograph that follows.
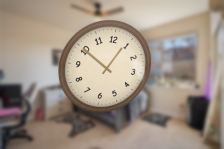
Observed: 12h50
